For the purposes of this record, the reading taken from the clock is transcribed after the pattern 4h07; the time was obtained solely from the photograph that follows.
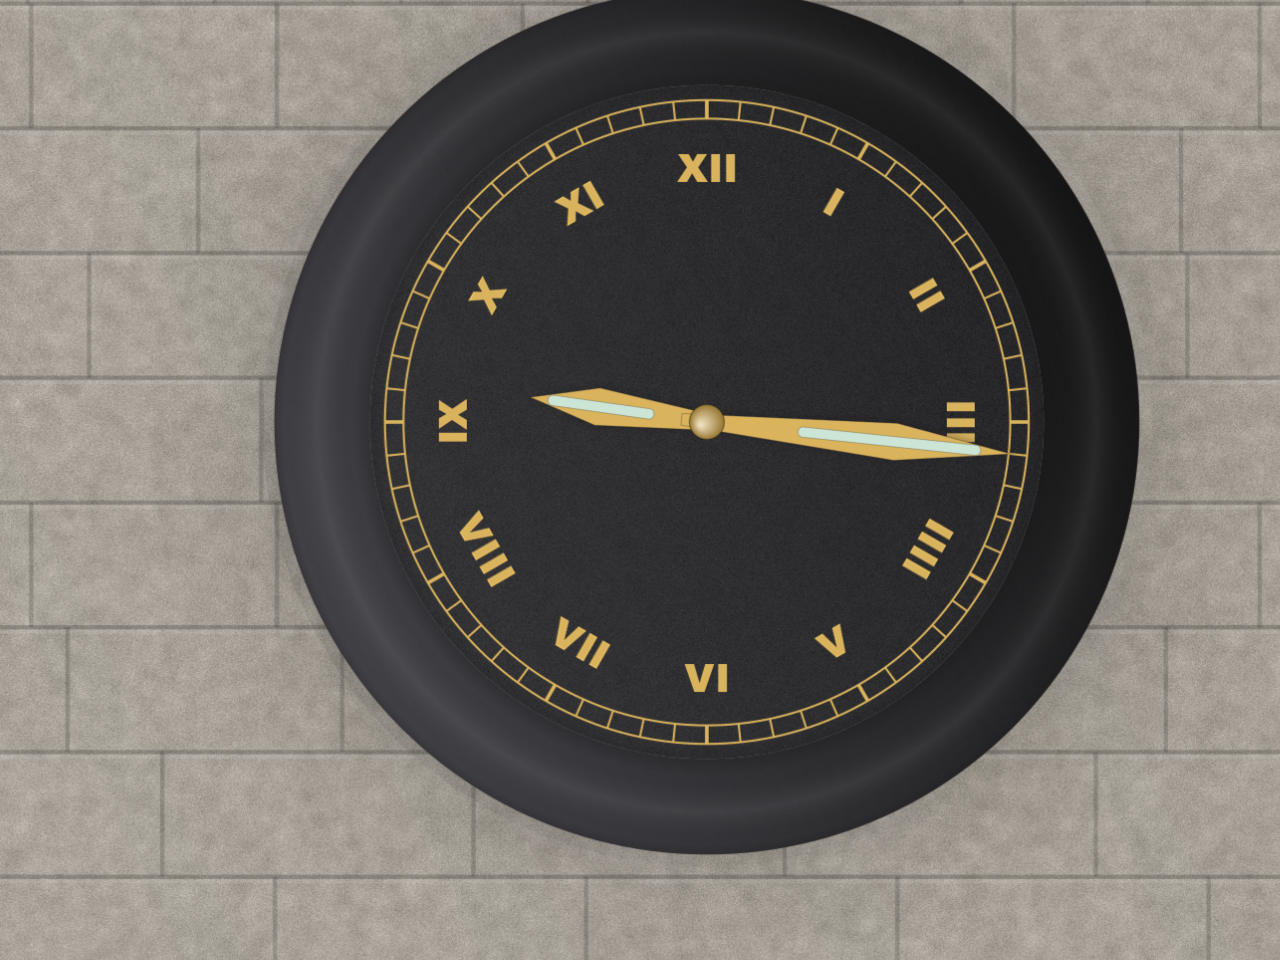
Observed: 9h16
